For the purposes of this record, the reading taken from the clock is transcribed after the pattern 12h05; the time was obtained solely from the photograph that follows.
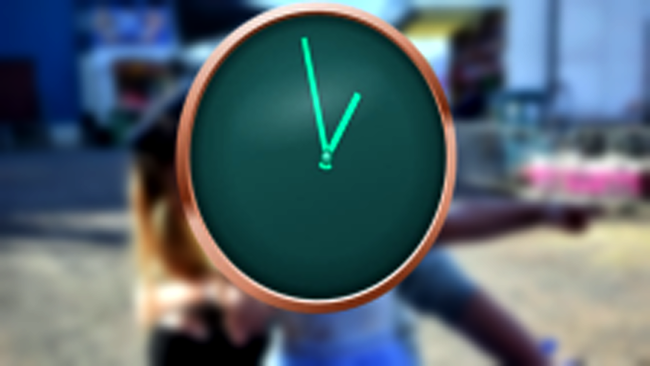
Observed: 12h58
